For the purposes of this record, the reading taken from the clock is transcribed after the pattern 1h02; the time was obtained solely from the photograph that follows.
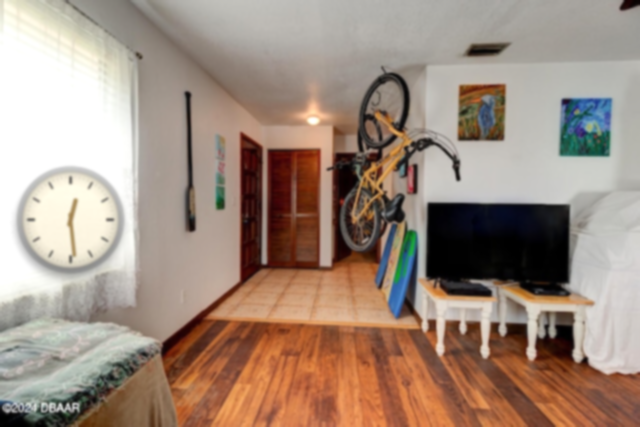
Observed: 12h29
